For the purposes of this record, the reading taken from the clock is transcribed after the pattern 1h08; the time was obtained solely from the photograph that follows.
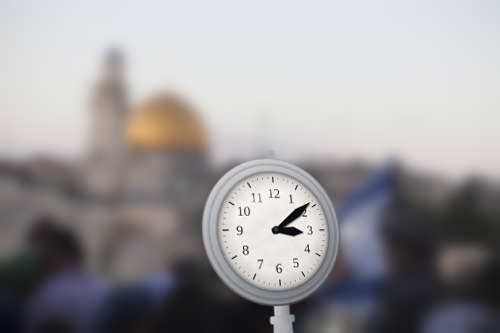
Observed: 3h09
